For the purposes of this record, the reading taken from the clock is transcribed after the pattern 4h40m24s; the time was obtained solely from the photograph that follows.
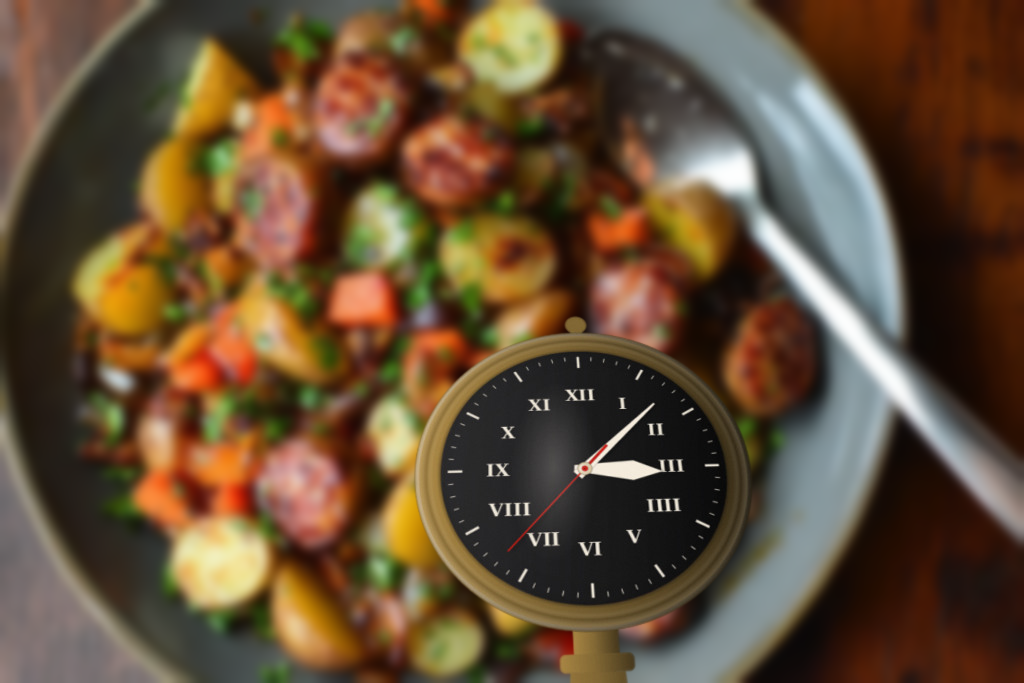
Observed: 3h07m37s
